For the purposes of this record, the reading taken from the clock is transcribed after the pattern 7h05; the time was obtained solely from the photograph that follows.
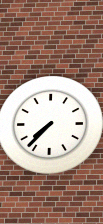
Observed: 7h37
